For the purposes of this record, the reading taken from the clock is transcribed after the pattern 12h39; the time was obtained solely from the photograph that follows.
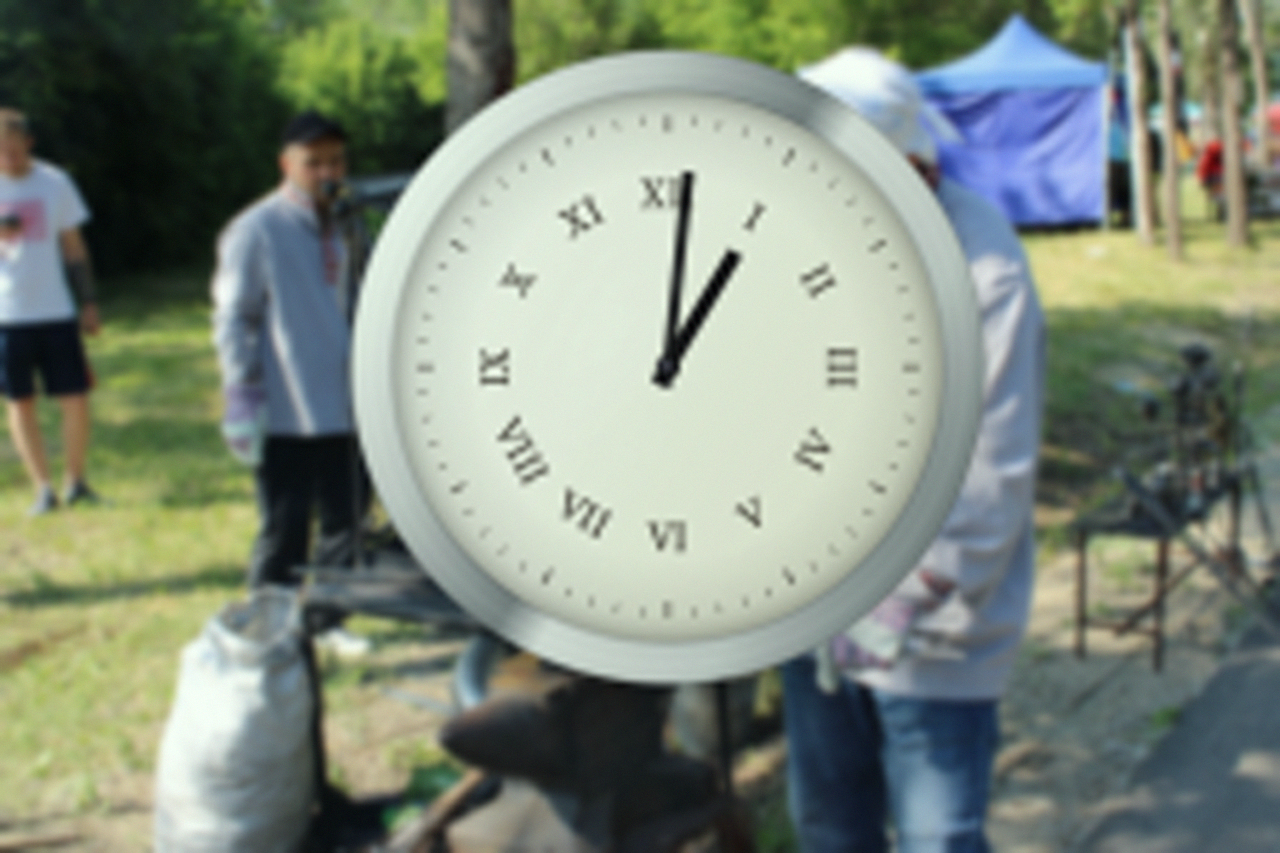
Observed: 1h01
